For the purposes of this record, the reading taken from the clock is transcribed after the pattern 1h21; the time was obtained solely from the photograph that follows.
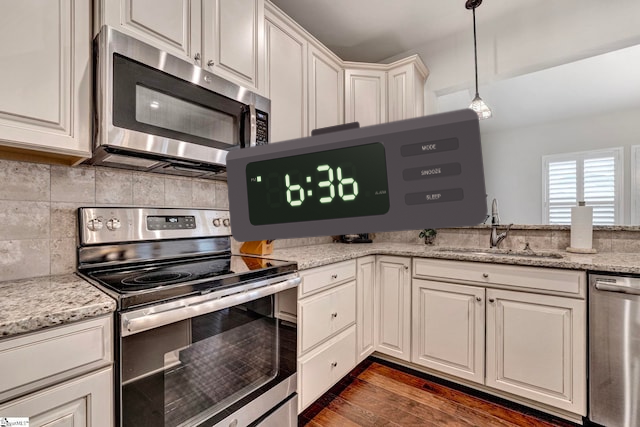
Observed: 6h36
